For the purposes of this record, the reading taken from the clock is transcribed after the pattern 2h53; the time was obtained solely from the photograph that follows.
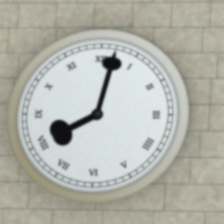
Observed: 8h02
